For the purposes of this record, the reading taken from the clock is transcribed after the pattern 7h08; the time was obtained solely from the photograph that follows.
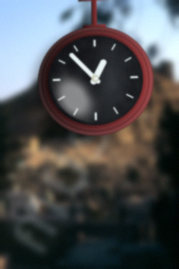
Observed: 12h53
